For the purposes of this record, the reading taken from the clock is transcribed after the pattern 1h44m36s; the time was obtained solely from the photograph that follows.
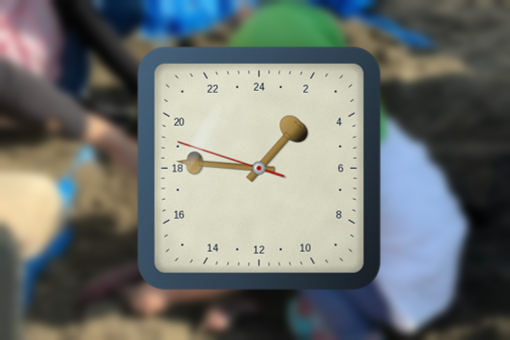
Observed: 2h45m48s
